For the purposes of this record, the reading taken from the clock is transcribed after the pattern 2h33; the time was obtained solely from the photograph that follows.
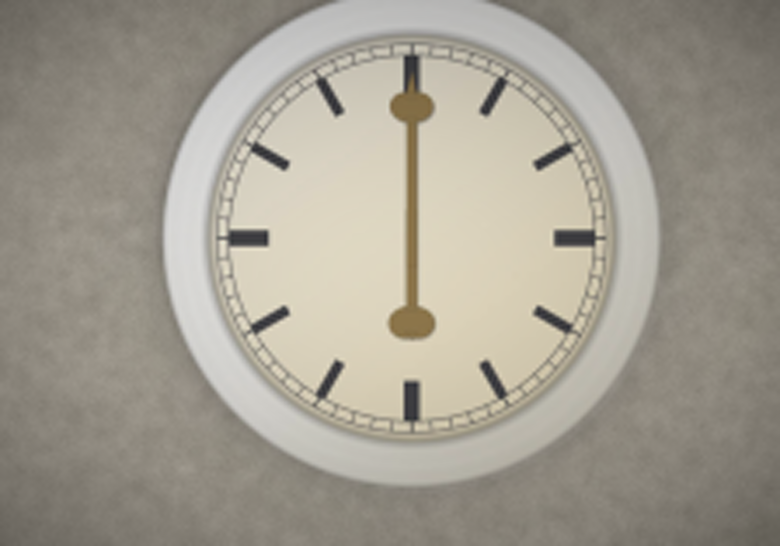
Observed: 6h00
